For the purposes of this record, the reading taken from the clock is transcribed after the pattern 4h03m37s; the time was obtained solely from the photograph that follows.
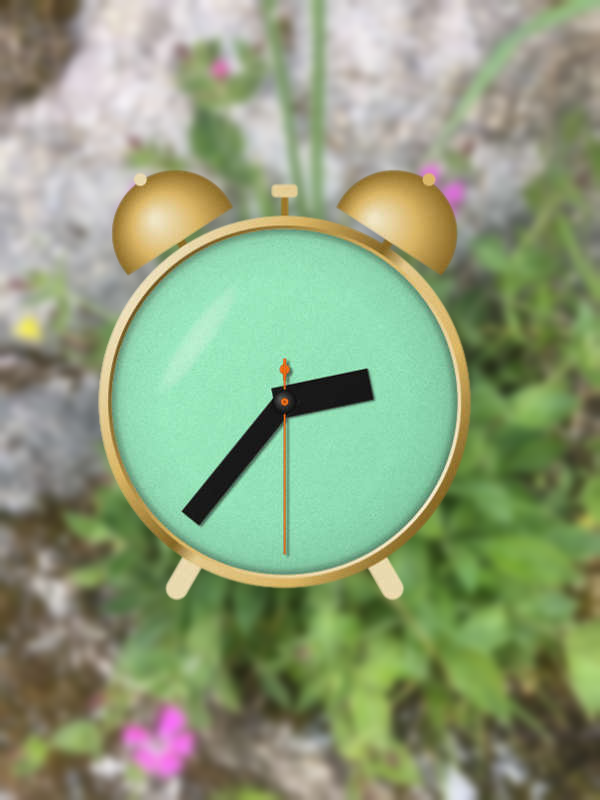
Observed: 2h36m30s
